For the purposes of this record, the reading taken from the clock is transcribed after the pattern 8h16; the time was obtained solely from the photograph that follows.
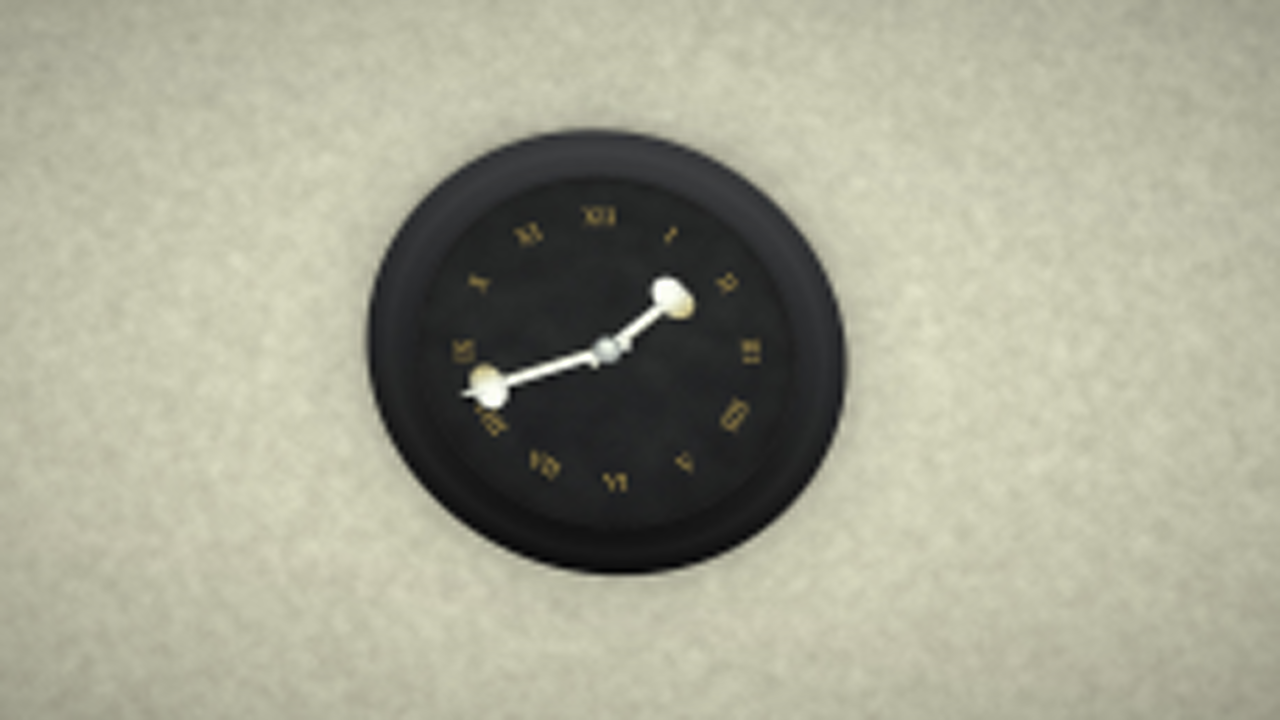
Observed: 1h42
